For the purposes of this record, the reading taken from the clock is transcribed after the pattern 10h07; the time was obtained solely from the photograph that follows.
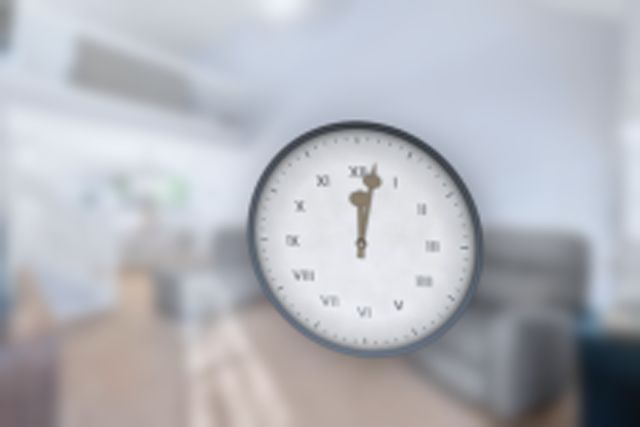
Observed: 12h02
